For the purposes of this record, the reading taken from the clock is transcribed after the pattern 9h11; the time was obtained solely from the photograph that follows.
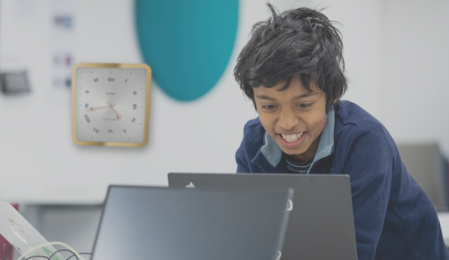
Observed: 4h43
